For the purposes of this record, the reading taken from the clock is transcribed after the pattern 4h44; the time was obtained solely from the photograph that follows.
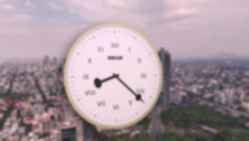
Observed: 8h22
